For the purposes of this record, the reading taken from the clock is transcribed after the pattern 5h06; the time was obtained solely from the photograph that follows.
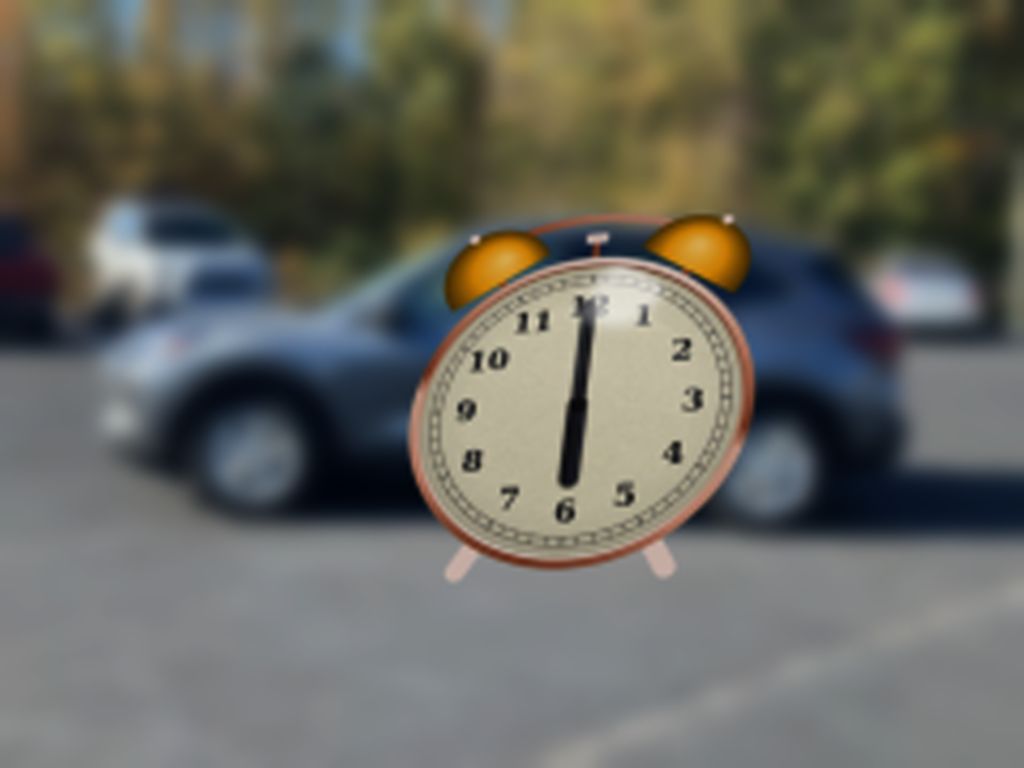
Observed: 6h00
